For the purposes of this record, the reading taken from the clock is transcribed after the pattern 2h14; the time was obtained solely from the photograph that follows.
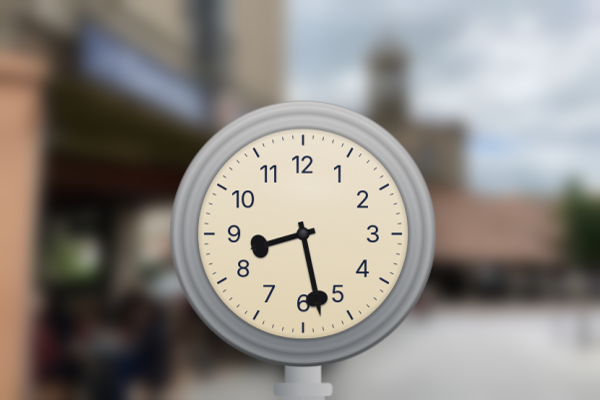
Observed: 8h28
